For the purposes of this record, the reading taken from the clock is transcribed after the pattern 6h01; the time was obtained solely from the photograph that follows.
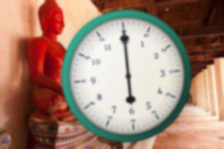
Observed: 6h00
